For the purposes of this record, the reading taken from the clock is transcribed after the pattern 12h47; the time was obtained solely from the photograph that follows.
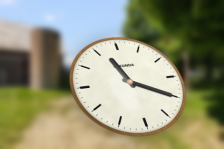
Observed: 11h20
